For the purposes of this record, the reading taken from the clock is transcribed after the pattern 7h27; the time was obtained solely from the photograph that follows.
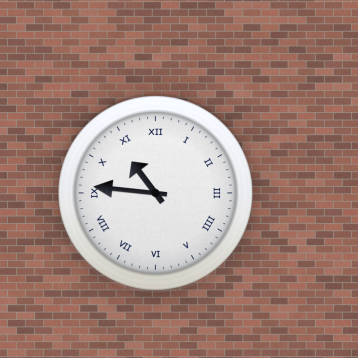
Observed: 10h46
